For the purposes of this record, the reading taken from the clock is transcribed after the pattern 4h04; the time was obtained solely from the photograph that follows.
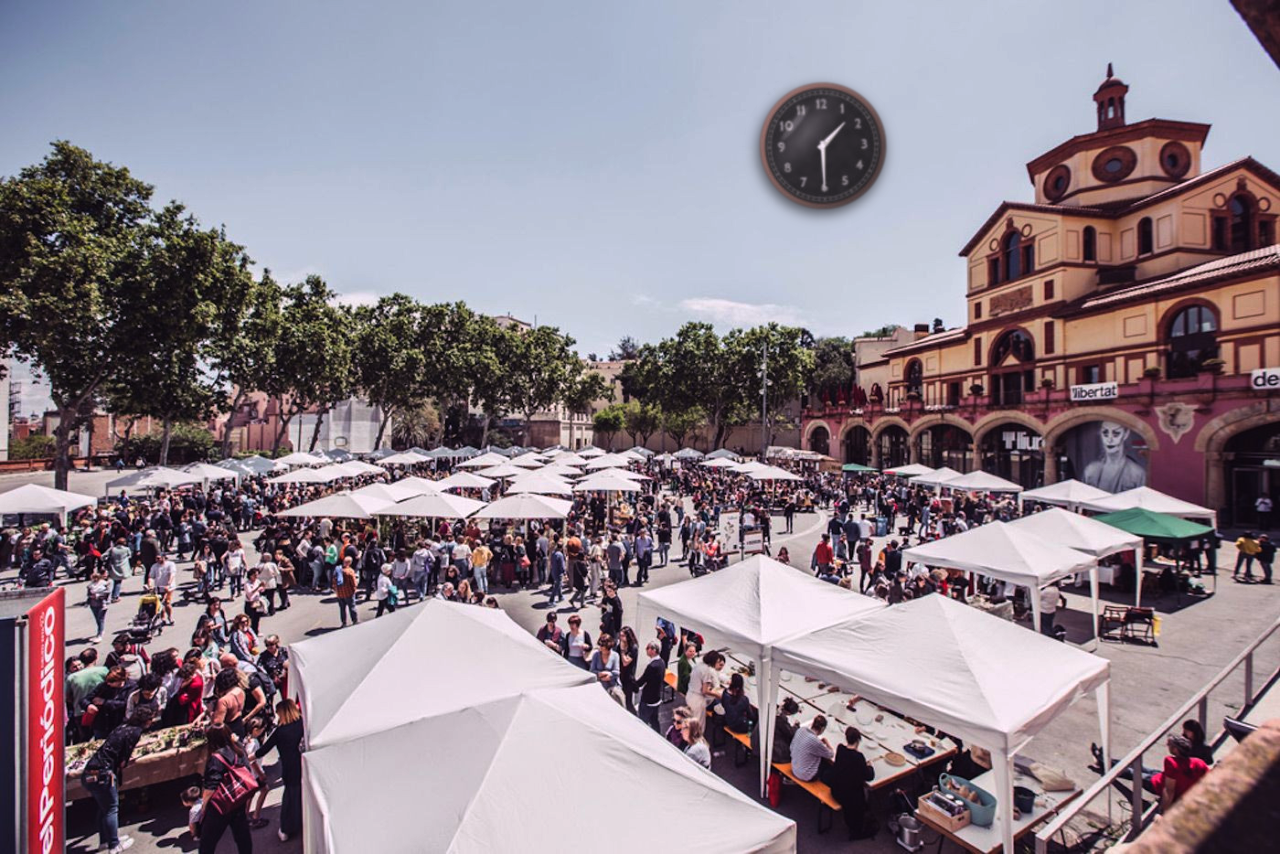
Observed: 1h30
